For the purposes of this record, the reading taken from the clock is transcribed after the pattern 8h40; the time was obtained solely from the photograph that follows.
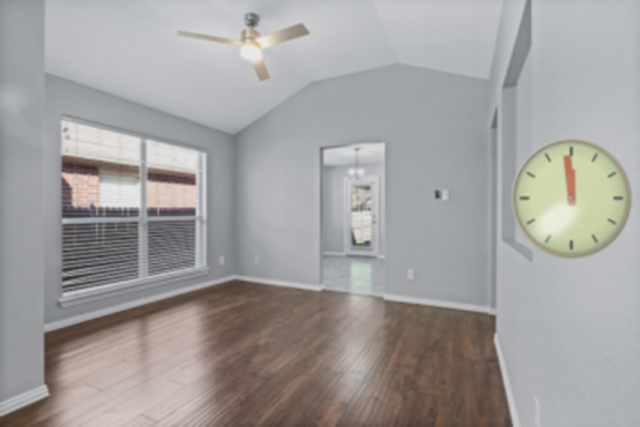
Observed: 11h59
